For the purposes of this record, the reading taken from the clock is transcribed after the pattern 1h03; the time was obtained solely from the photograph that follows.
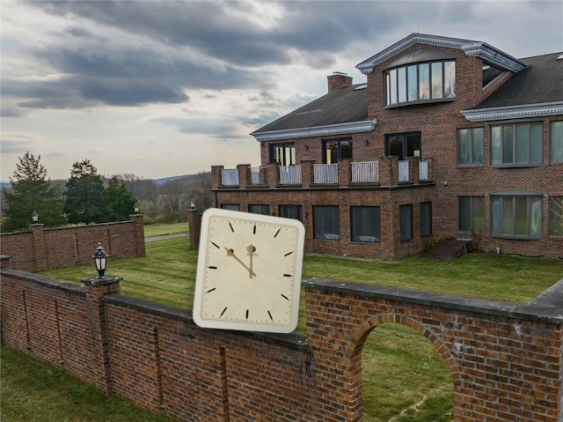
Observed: 11h51
